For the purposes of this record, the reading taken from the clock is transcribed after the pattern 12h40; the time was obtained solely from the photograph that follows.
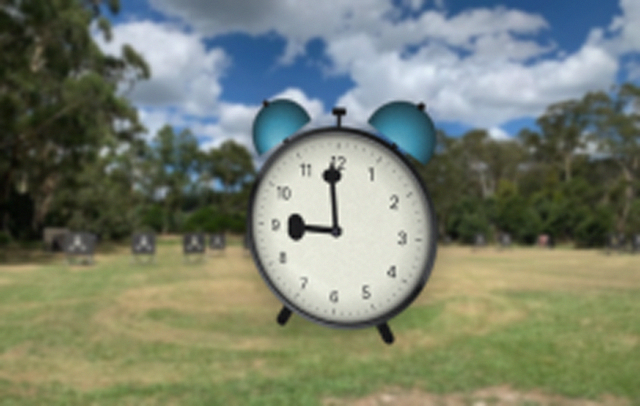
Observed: 8h59
